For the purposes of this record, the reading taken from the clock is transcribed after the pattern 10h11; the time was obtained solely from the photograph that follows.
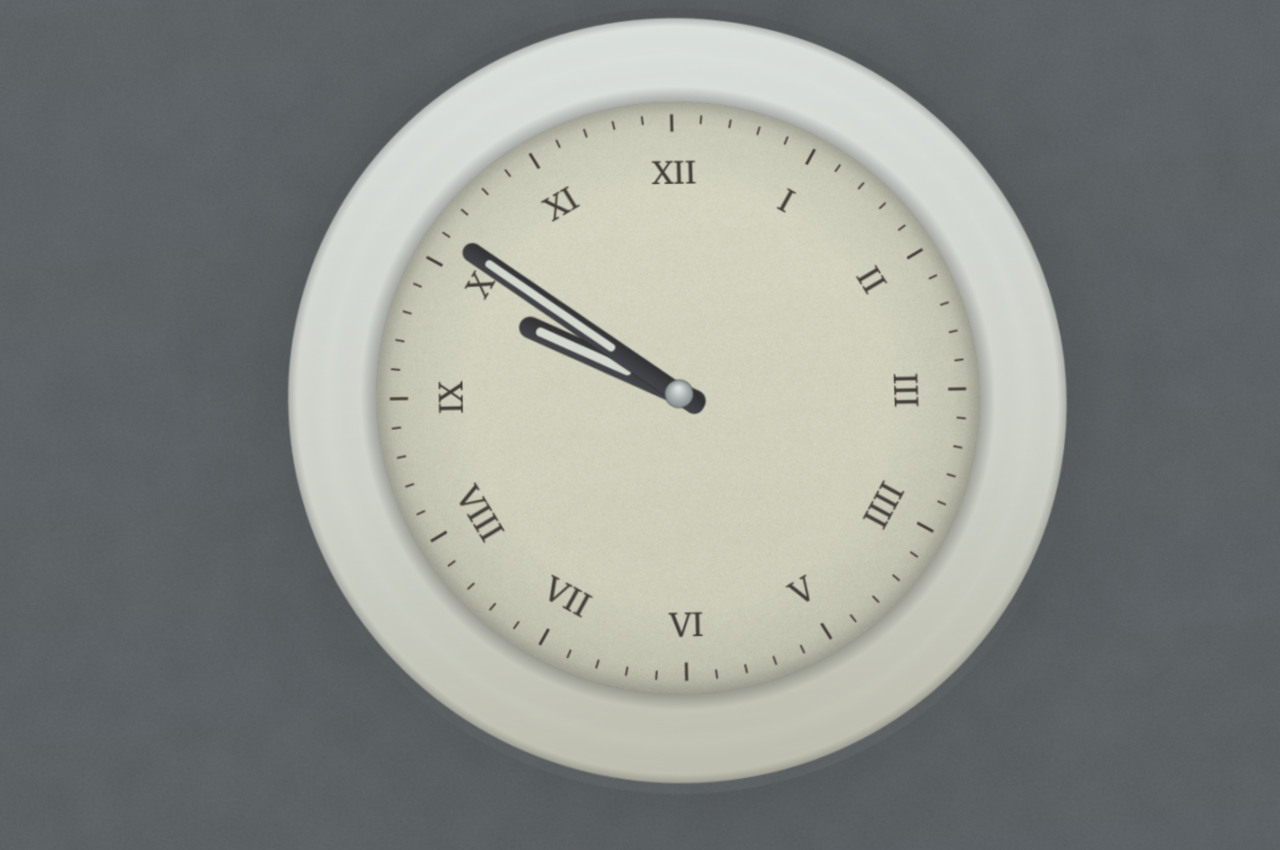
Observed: 9h51
